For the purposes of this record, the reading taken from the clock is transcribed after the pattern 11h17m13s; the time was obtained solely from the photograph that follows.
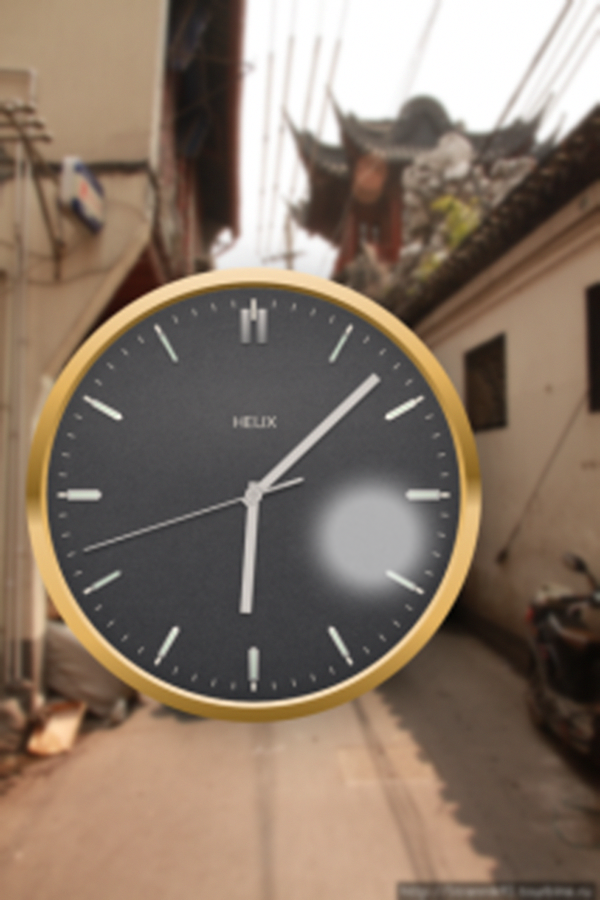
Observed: 6h07m42s
